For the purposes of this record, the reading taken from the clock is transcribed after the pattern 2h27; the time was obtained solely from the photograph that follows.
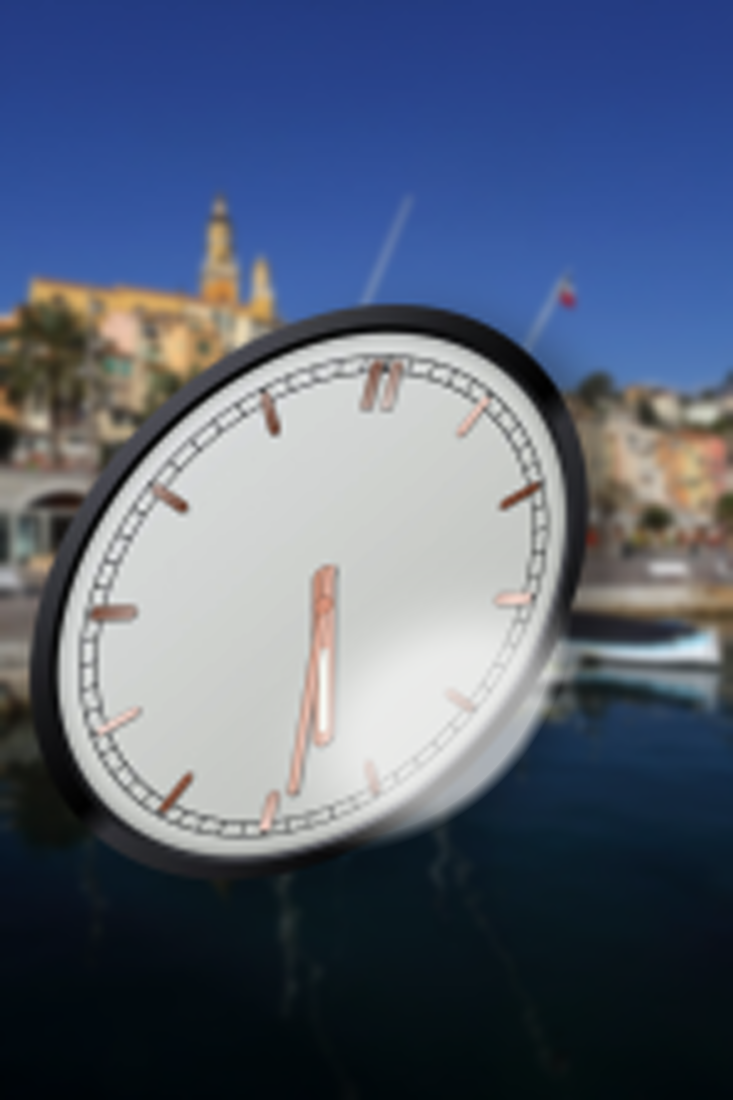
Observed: 5h29
